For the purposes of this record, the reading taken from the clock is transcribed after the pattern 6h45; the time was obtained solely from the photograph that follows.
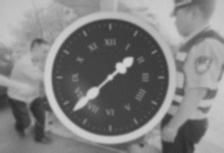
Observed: 1h38
